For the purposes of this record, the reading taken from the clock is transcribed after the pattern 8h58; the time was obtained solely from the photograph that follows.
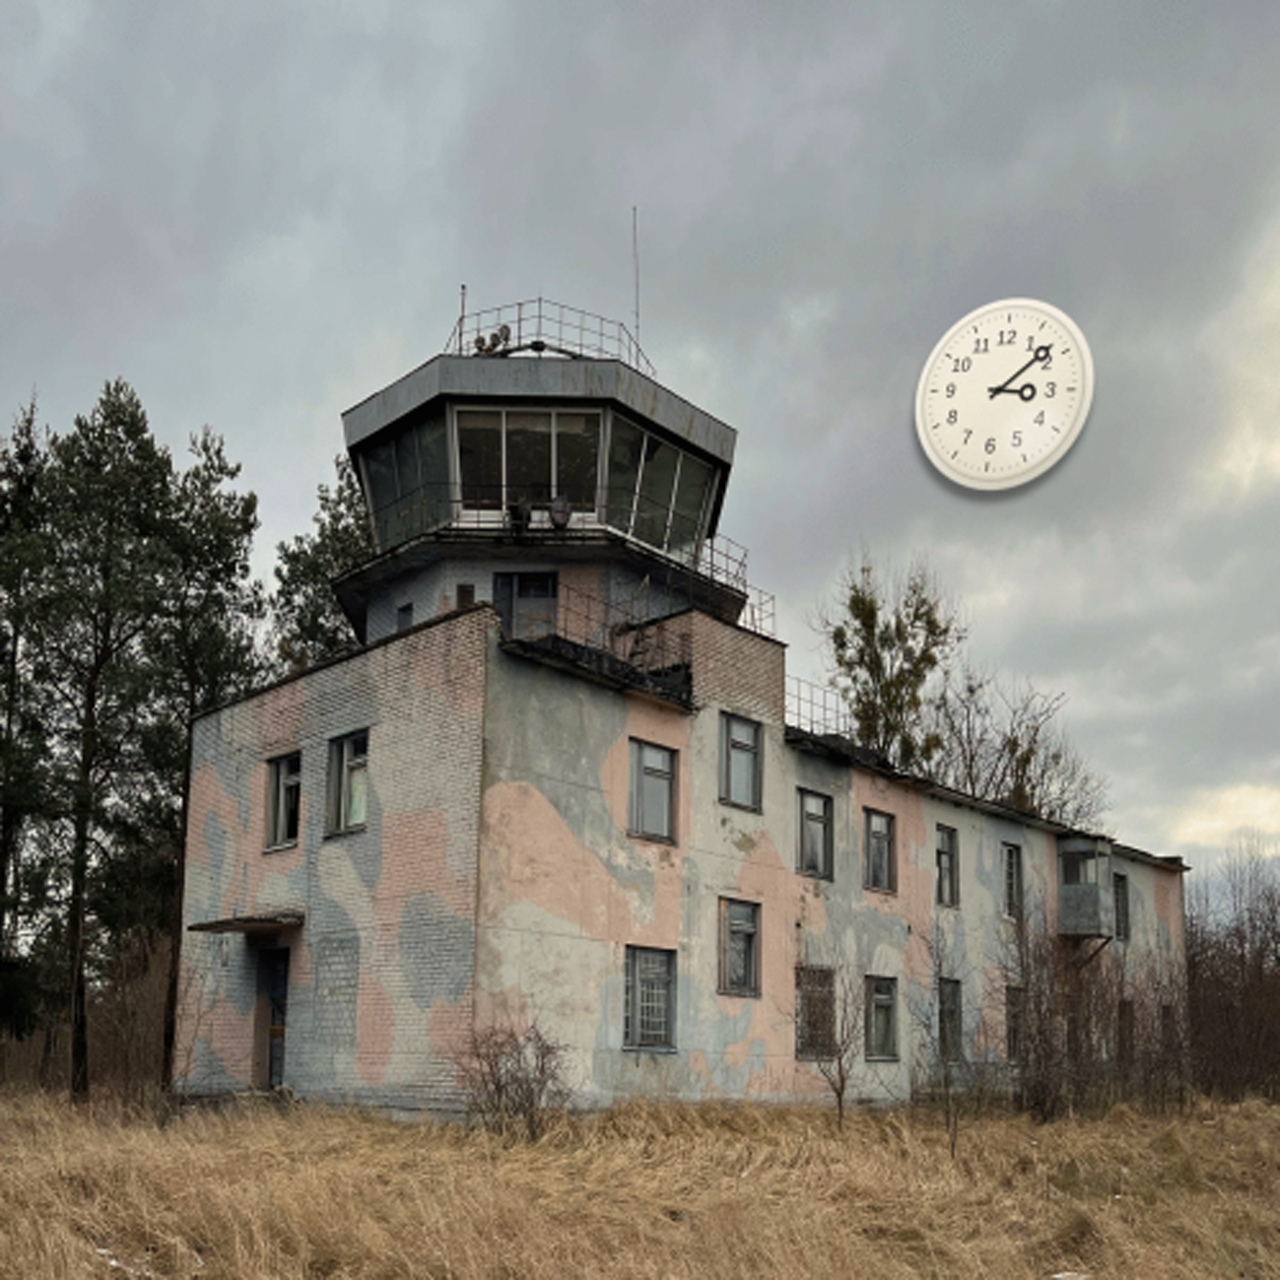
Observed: 3h08
